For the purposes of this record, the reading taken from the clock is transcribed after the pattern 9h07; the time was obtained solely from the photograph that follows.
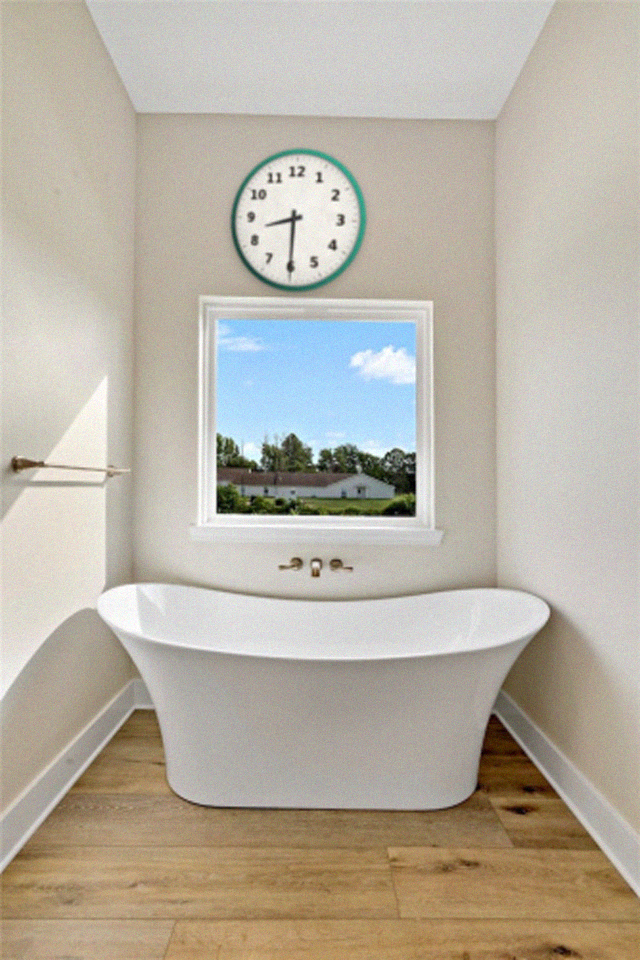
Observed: 8h30
